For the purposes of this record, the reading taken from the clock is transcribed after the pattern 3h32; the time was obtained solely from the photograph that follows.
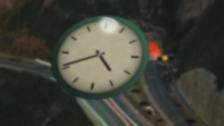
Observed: 4h41
